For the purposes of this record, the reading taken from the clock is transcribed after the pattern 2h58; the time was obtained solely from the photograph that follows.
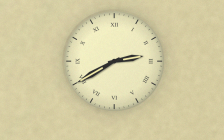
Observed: 2h40
